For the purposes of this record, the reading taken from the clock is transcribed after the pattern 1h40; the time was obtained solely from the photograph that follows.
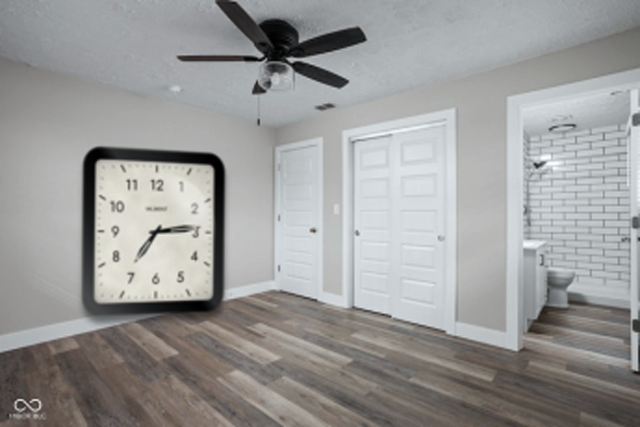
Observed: 7h14
